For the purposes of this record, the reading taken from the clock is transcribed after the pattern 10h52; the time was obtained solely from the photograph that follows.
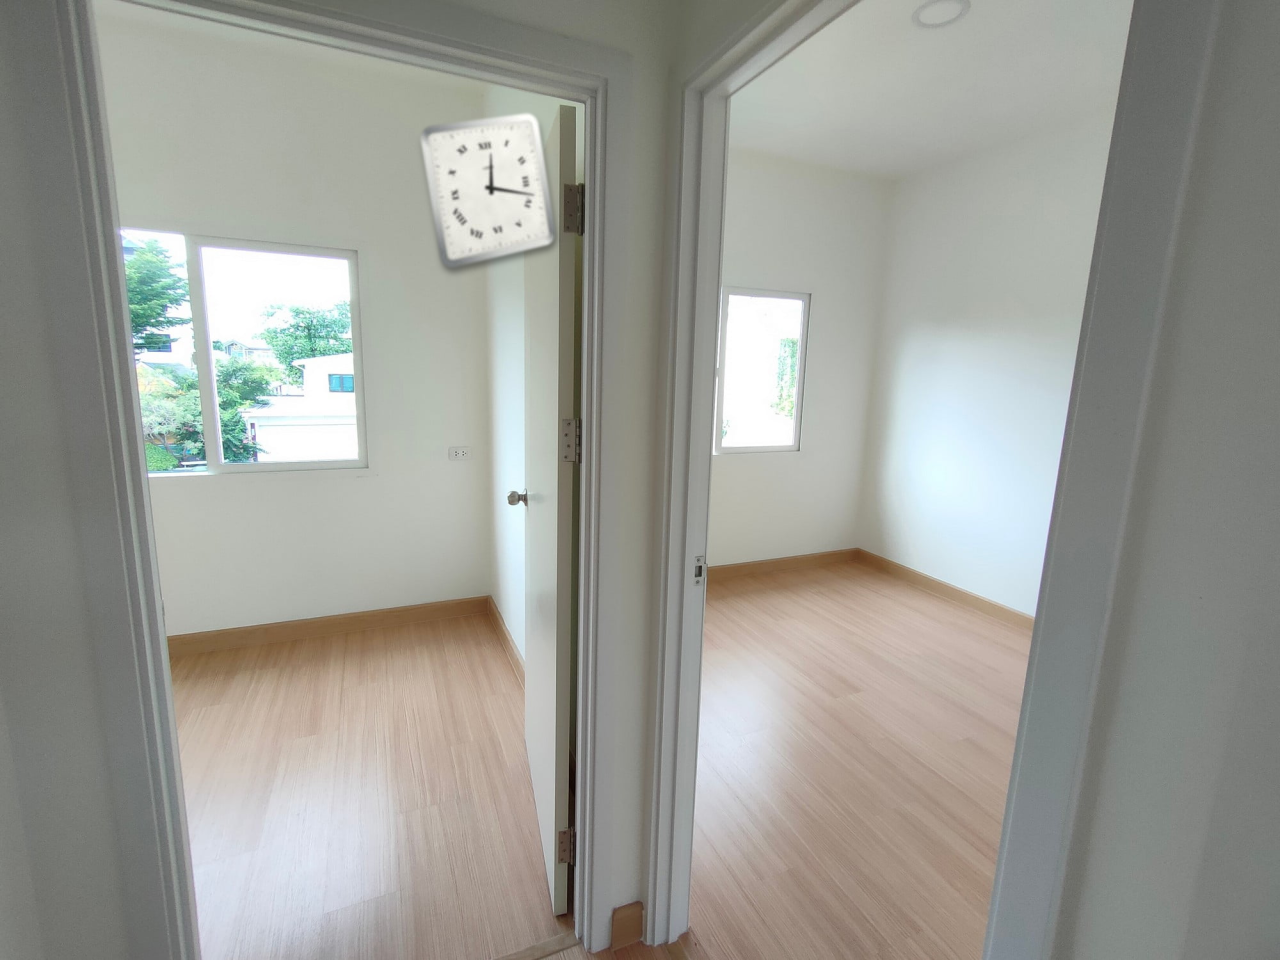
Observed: 12h18
